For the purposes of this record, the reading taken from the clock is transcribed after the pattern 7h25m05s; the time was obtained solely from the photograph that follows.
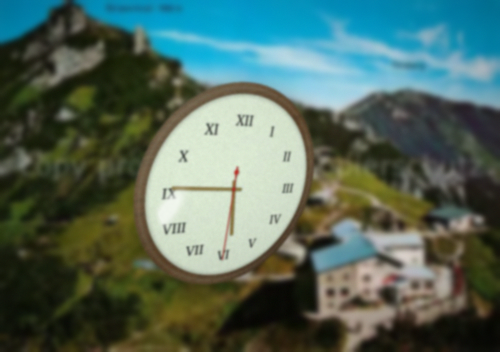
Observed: 5h45m30s
